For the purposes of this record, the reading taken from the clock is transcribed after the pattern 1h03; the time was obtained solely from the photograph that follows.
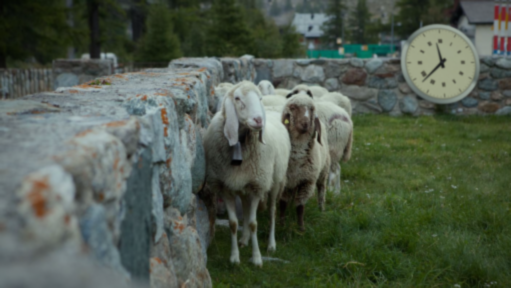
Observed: 11h38
